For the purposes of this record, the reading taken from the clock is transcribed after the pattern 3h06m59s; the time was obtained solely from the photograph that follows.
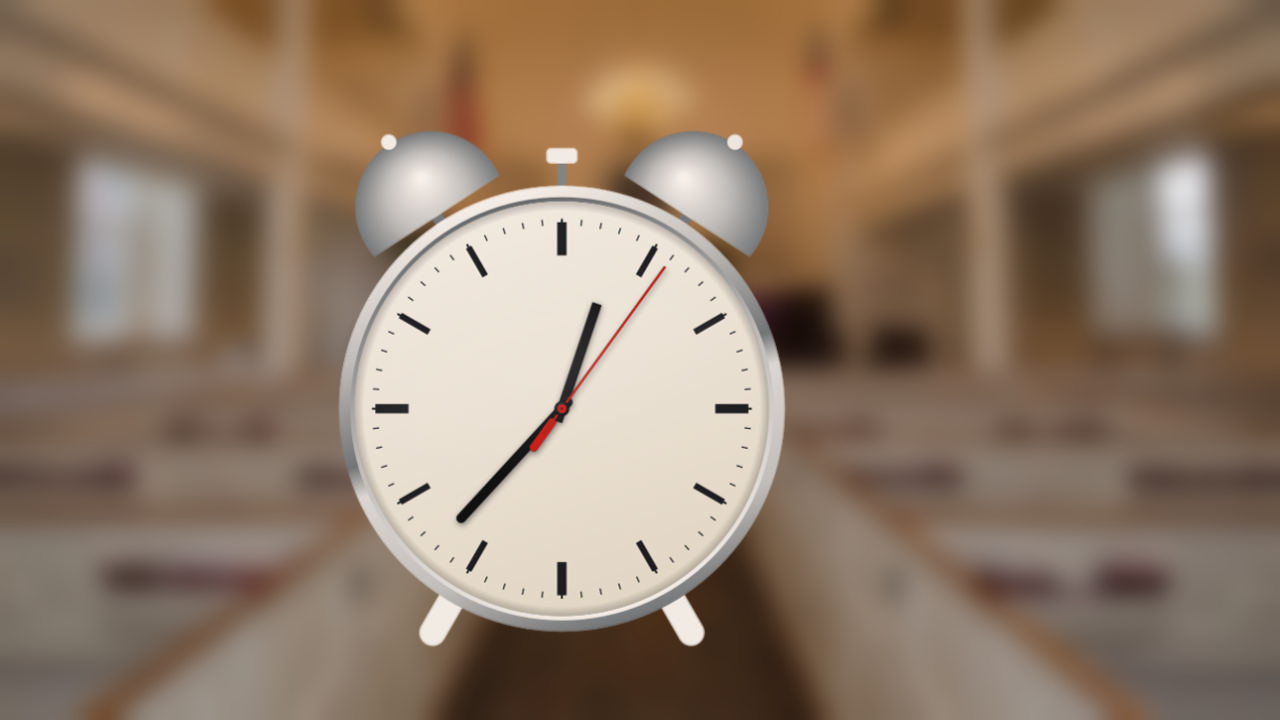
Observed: 12h37m06s
